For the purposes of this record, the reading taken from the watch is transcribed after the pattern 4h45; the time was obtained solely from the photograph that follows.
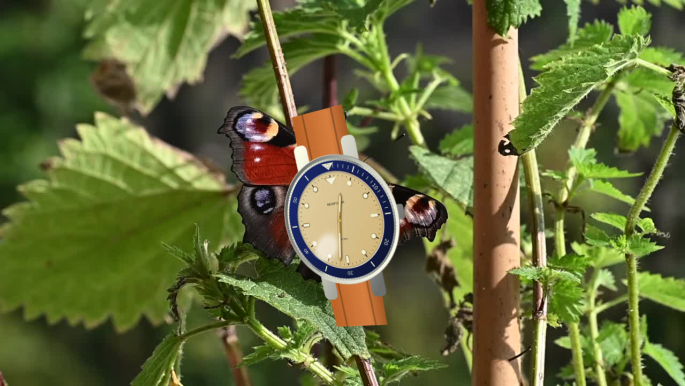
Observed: 12h32
